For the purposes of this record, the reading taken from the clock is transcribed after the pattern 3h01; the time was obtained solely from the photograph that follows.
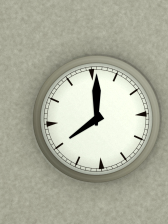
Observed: 8h01
